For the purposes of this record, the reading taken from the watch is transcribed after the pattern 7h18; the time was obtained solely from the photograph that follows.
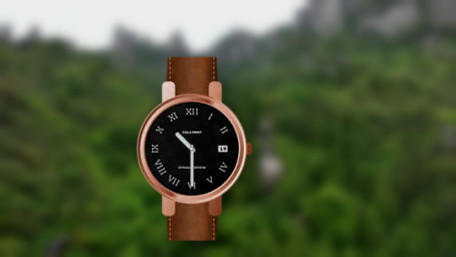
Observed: 10h30
